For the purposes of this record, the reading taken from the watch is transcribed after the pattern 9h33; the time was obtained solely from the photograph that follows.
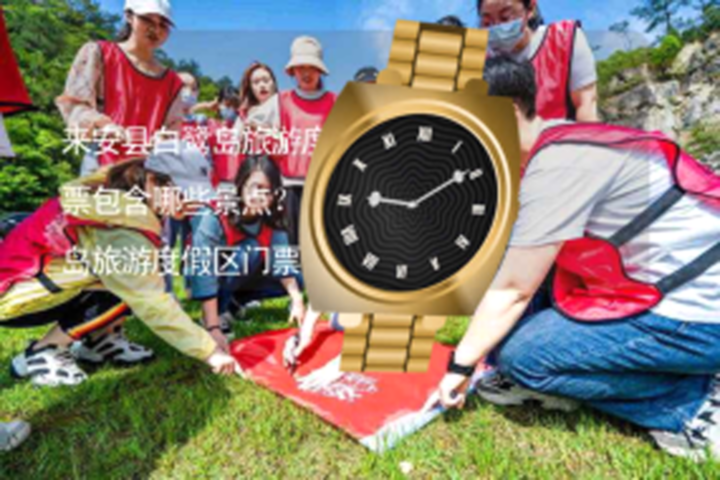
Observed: 9h09
